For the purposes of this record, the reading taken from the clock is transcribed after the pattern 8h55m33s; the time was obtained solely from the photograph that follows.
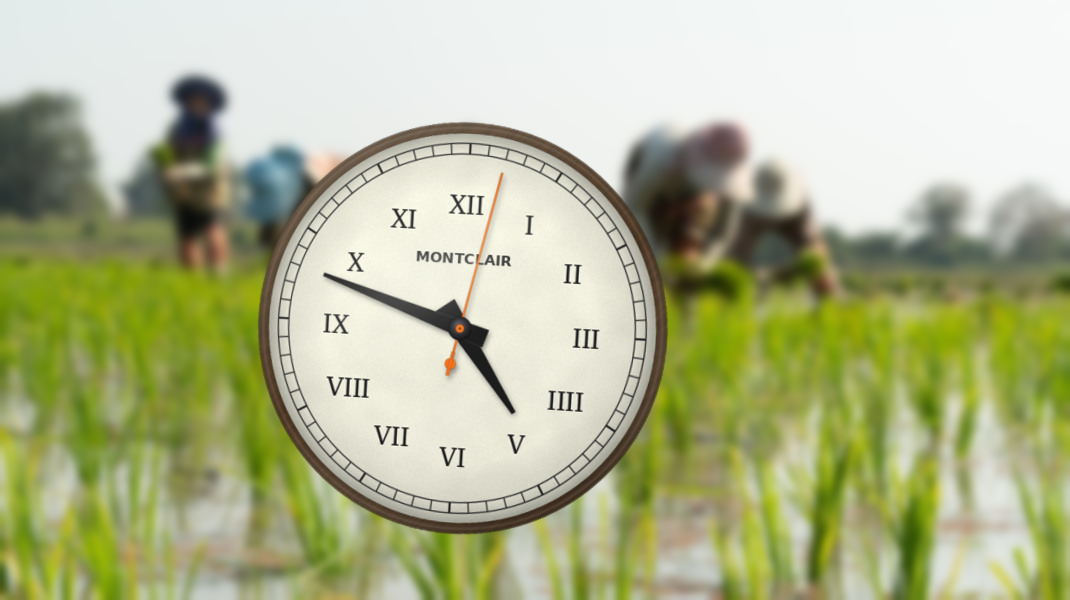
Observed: 4h48m02s
